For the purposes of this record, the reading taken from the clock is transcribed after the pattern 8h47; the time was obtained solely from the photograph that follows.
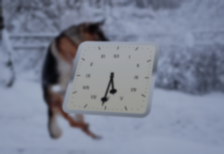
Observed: 5h31
